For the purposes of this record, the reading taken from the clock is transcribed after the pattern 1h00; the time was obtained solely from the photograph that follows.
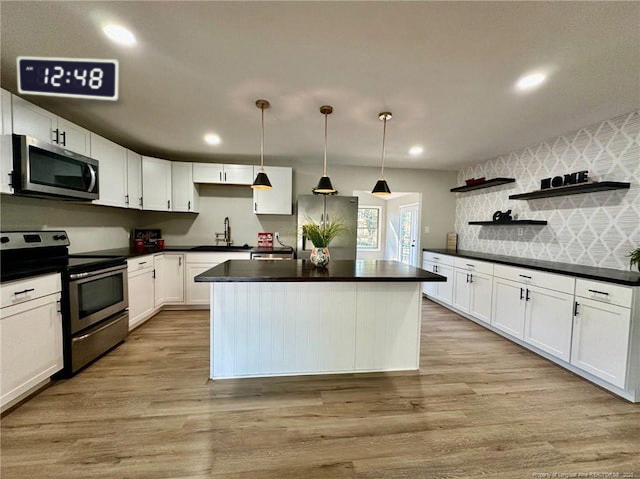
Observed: 12h48
